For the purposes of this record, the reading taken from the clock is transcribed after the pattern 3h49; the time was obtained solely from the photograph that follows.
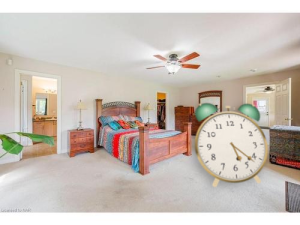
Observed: 5h22
